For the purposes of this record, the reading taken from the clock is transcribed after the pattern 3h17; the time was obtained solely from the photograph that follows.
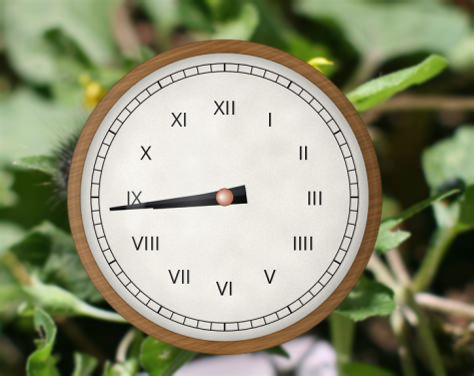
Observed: 8h44
